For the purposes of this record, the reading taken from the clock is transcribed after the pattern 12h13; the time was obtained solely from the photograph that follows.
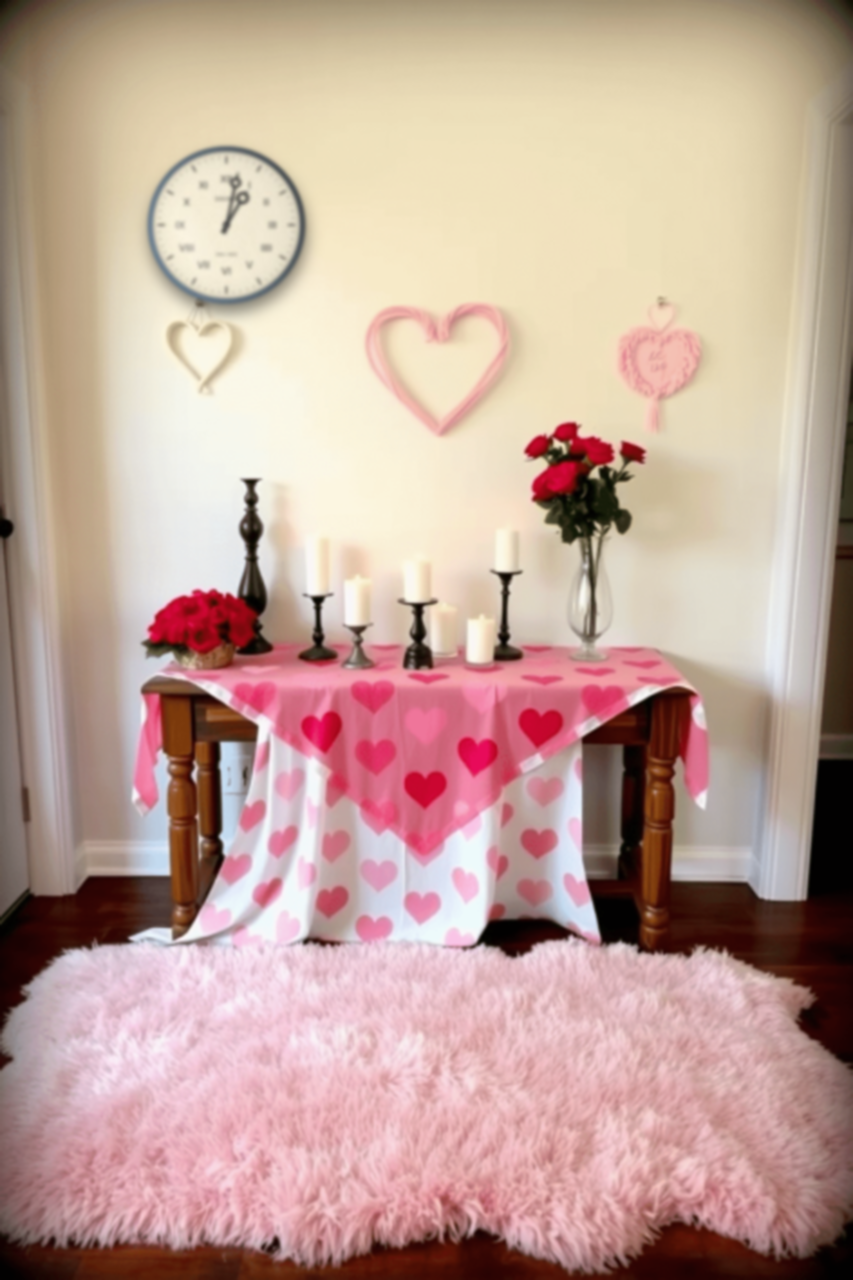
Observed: 1h02
